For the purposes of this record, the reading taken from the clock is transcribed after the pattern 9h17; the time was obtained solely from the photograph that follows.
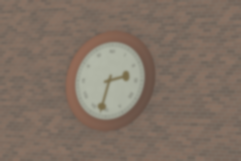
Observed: 2h32
